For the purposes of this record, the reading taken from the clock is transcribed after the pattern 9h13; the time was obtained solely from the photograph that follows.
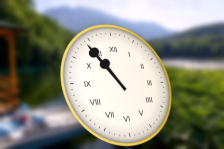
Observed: 10h54
